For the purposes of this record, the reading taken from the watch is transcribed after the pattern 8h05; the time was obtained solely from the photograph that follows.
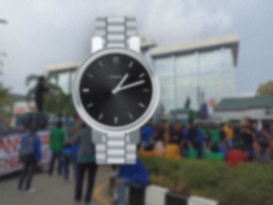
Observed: 1h12
